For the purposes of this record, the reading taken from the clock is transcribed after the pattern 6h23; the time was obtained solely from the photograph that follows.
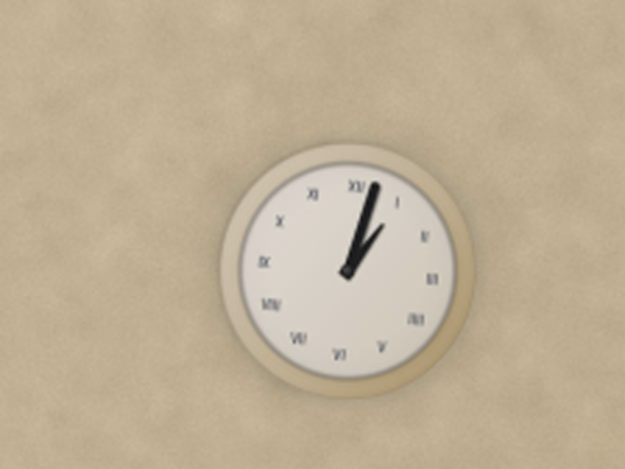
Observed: 1h02
